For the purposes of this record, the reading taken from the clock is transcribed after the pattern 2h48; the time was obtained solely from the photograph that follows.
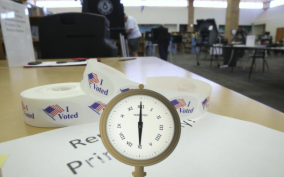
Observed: 6h00
